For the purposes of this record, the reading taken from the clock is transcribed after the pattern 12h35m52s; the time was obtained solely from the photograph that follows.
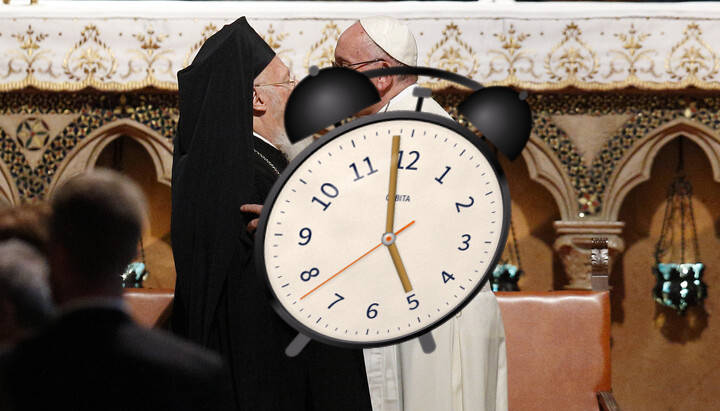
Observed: 4h58m38s
